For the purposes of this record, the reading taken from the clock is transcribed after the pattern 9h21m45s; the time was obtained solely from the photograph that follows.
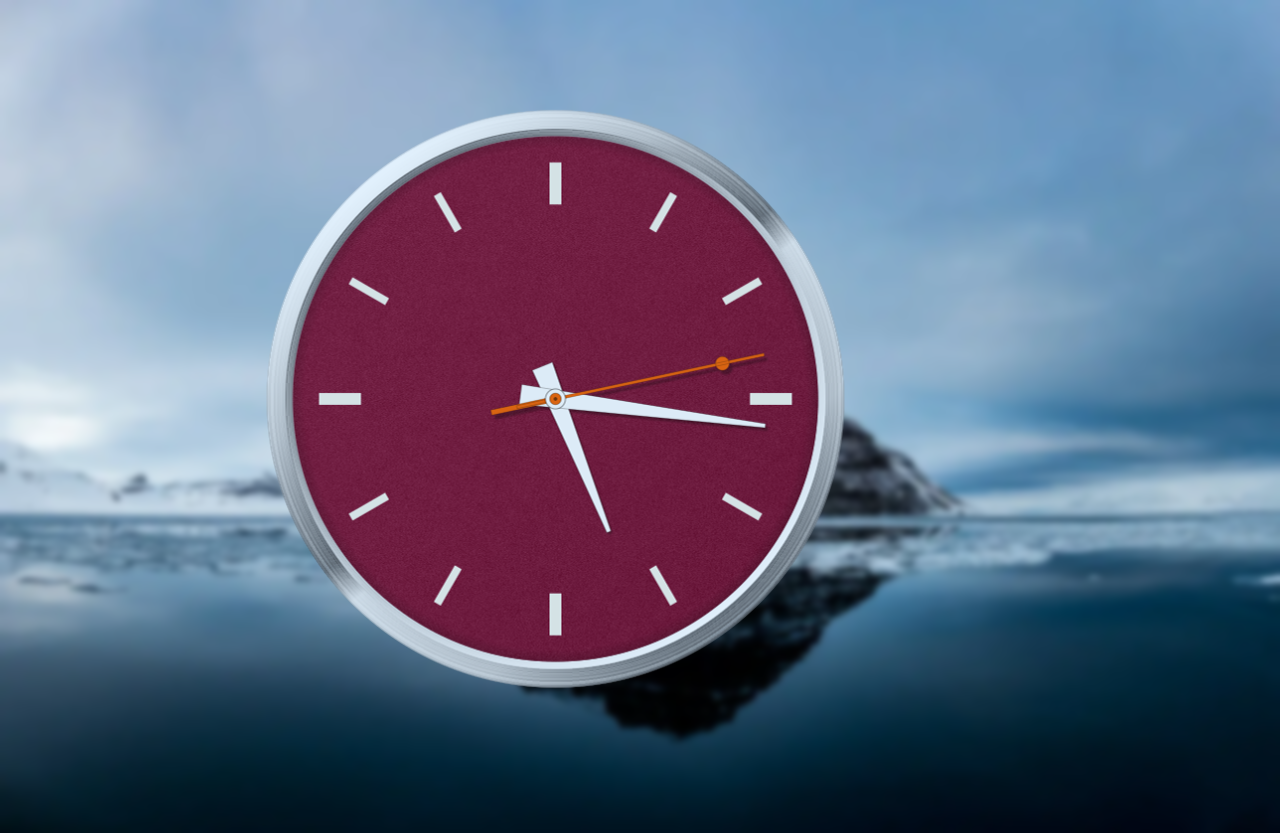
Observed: 5h16m13s
